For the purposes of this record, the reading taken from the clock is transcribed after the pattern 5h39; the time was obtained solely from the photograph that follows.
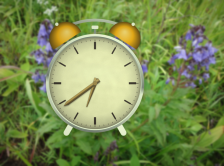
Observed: 6h39
